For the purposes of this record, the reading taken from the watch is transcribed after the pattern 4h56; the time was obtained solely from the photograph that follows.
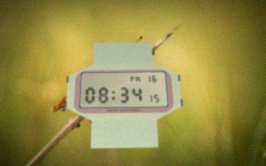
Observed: 8h34
